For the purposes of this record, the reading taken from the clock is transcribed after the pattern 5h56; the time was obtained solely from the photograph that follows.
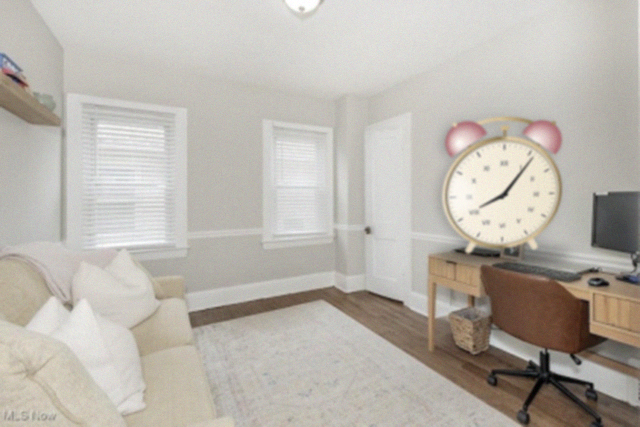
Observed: 8h06
